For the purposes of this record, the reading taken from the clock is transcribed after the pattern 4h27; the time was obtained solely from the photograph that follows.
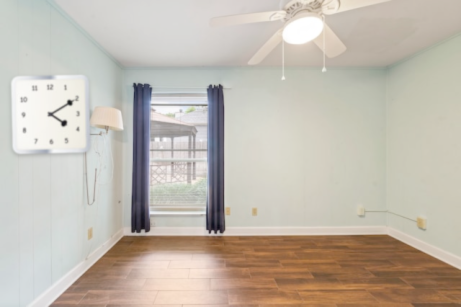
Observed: 4h10
